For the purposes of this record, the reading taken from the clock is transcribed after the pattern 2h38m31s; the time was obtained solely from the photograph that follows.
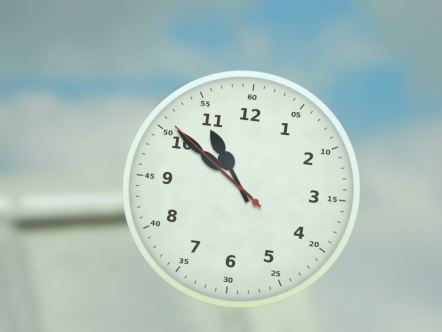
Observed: 10h50m51s
